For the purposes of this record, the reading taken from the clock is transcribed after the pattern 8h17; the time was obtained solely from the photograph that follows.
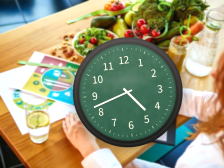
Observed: 4h42
